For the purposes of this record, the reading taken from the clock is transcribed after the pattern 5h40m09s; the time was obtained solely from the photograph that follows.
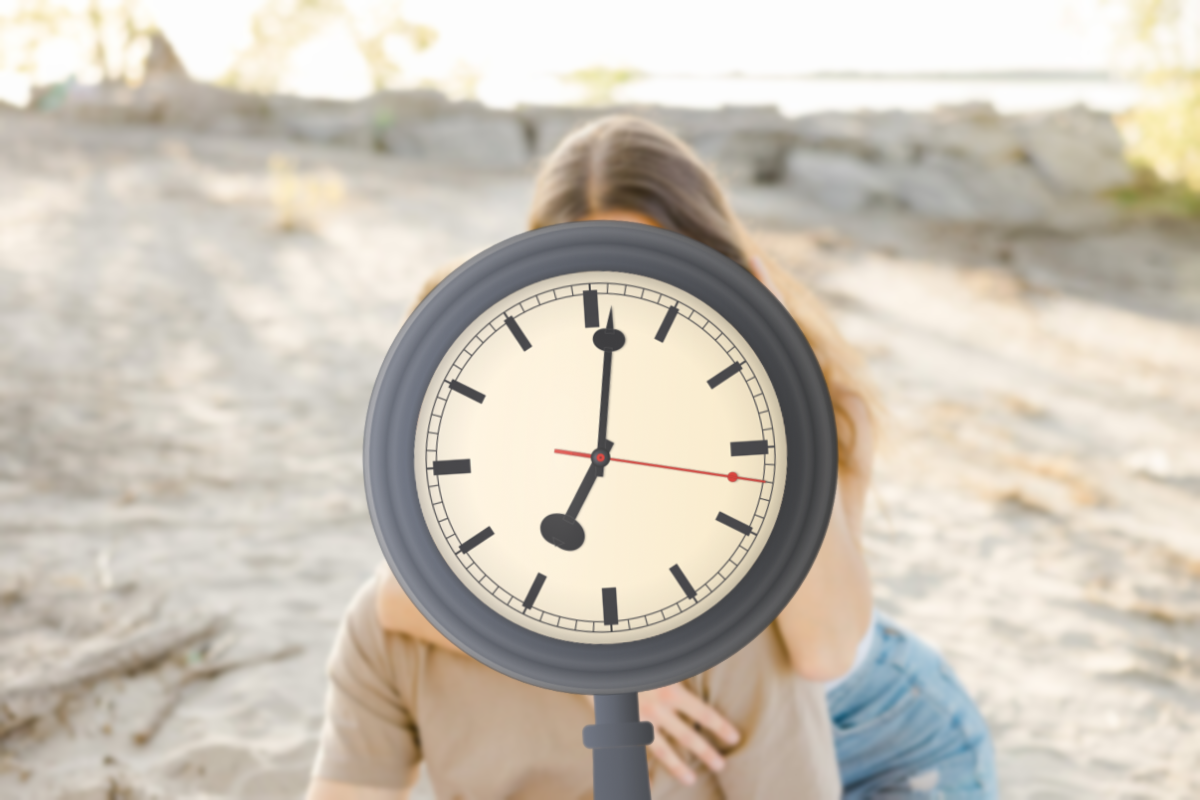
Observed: 7h01m17s
